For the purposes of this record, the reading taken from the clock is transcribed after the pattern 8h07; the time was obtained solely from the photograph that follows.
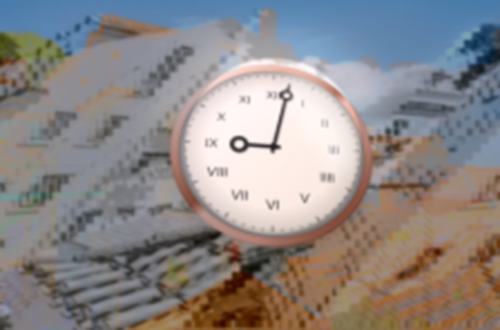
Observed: 9h02
